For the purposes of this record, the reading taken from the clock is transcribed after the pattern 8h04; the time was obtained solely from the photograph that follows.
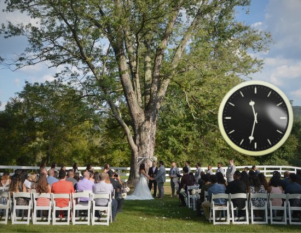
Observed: 11h32
